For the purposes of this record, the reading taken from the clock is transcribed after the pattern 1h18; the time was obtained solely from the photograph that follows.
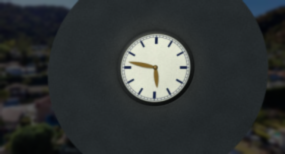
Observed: 5h47
